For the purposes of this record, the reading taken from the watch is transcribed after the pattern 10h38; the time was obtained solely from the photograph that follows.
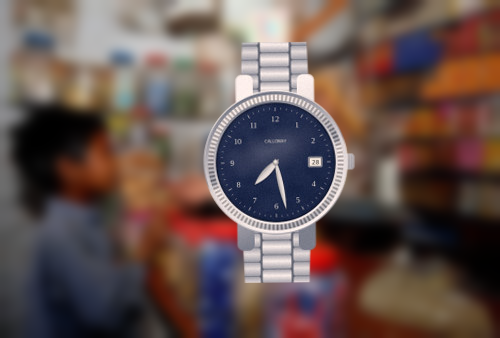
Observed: 7h28
